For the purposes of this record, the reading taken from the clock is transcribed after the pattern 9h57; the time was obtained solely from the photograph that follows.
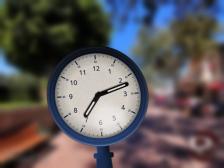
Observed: 7h12
